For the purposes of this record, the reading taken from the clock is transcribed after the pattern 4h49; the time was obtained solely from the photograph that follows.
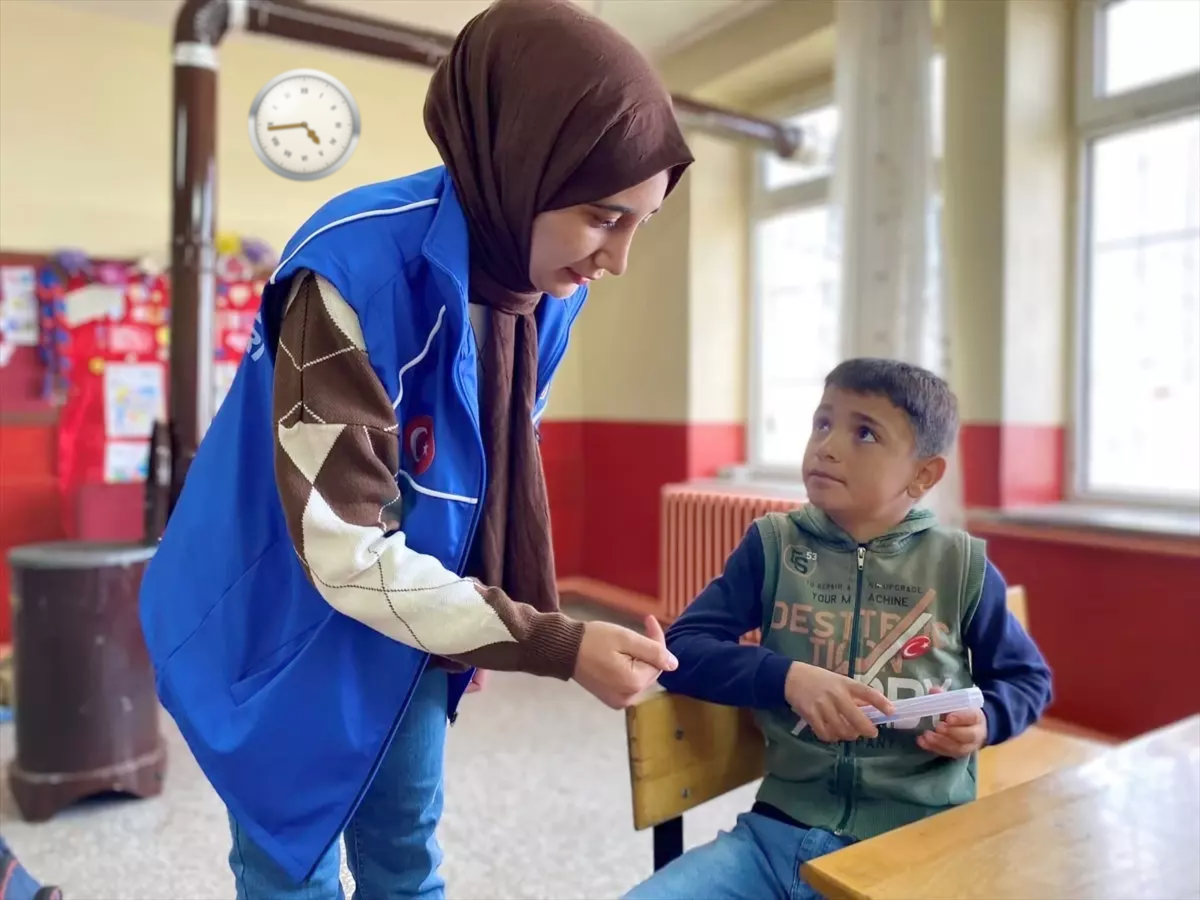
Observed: 4h44
